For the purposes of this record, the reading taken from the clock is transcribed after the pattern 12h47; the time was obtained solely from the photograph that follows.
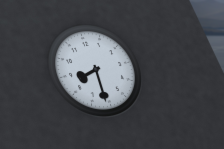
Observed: 8h31
